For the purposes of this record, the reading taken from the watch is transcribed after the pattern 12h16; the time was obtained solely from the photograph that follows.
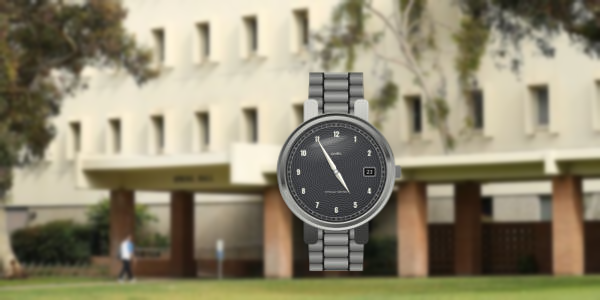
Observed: 4h55
